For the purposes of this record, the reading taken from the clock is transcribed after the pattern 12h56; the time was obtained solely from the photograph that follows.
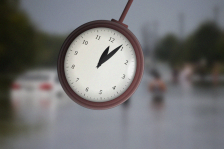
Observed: 12h04
